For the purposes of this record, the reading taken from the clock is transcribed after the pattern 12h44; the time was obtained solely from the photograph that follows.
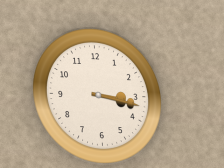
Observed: 3h17
